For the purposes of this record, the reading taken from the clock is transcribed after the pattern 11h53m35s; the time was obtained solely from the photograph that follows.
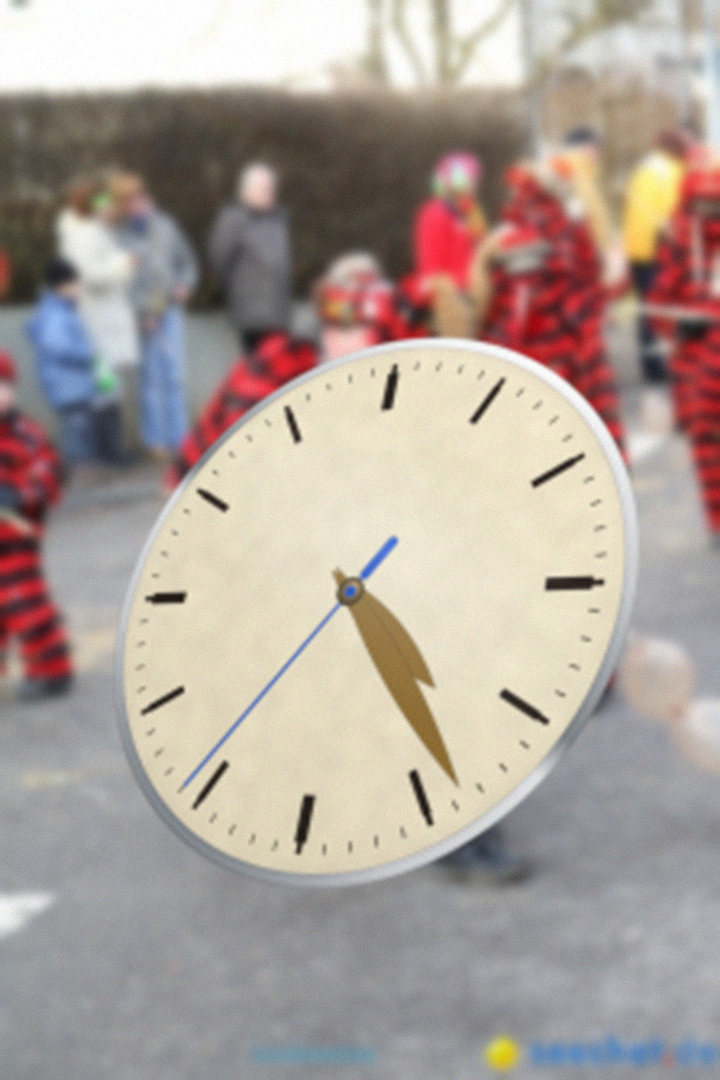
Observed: 4h23m36s
